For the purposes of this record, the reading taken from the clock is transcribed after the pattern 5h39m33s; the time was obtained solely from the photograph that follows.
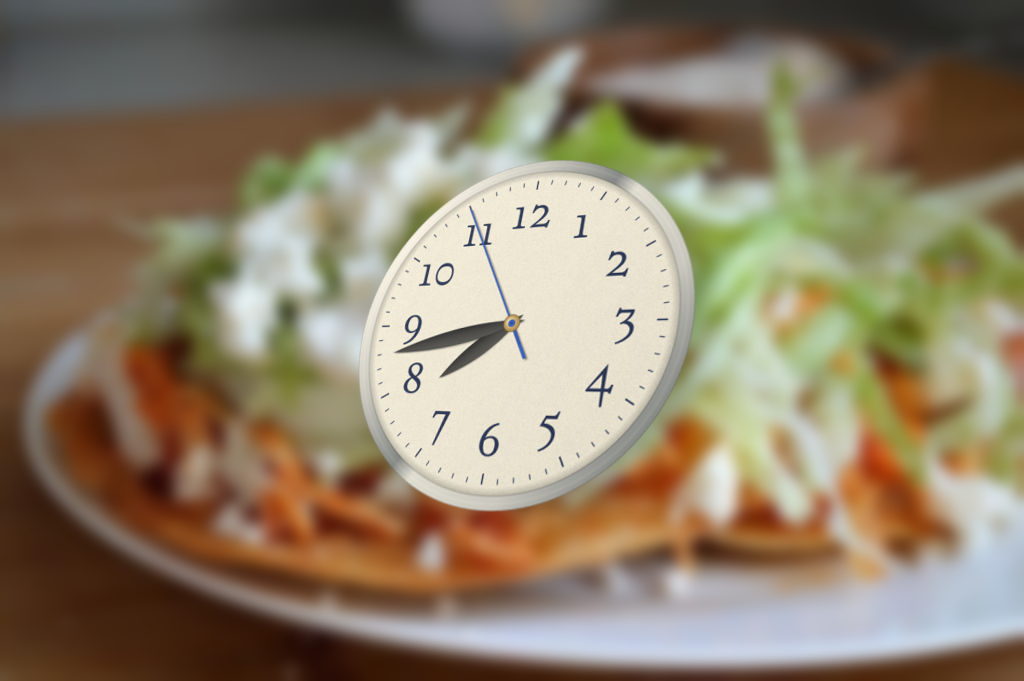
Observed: 7h42m55s
